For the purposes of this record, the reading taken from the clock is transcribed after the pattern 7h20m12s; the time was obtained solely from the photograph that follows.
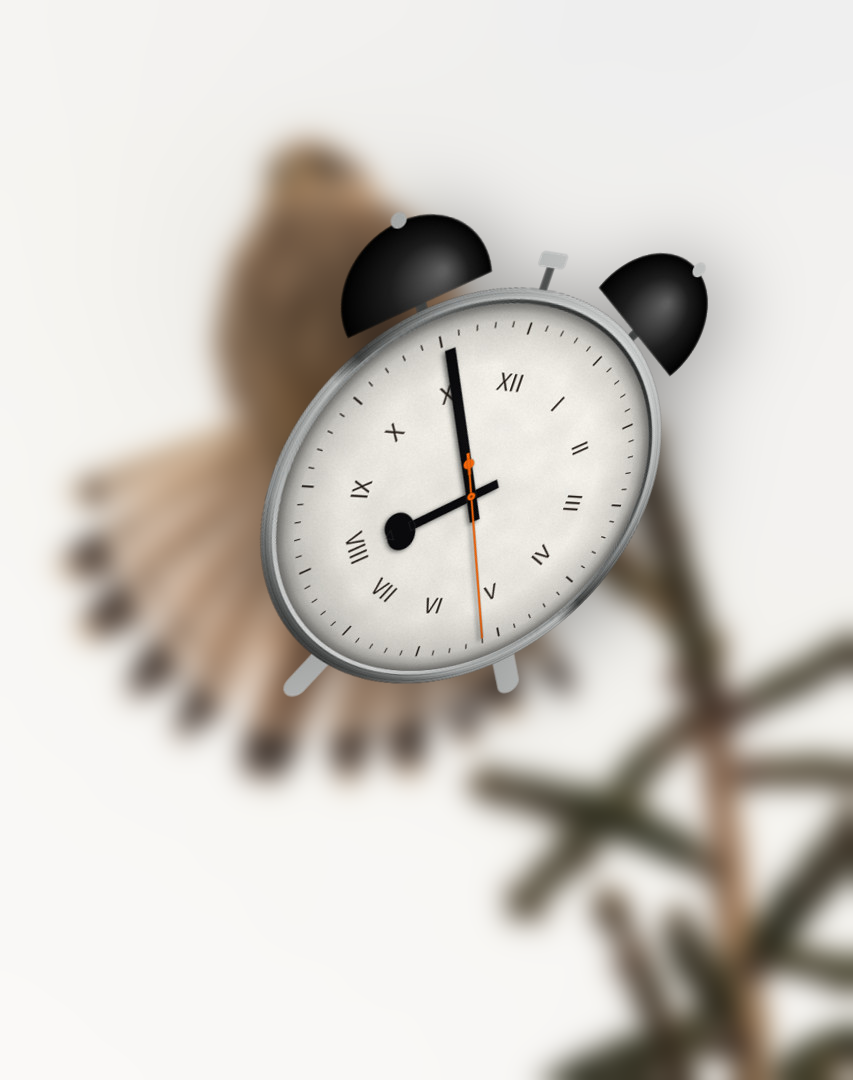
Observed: 7h55m26s
